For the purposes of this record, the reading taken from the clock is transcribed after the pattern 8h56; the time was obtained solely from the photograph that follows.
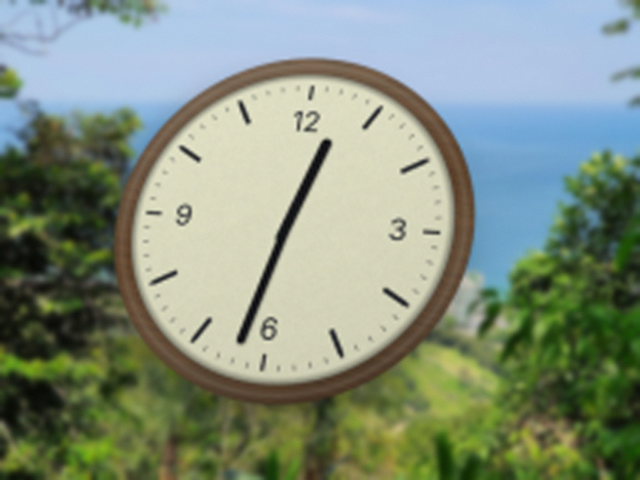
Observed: 12h32
